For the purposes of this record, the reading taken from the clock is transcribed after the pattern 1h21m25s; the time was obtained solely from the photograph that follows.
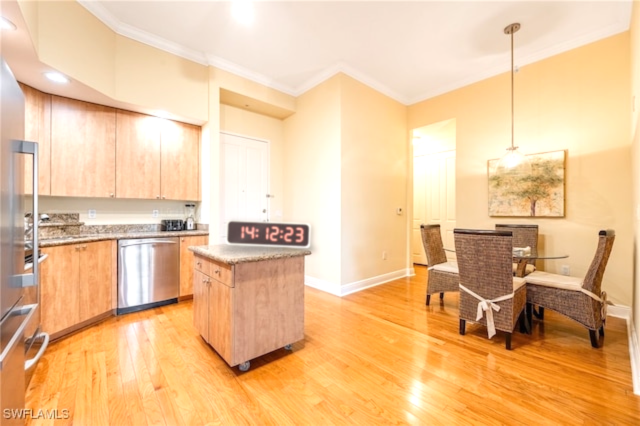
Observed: 14h12m23s
